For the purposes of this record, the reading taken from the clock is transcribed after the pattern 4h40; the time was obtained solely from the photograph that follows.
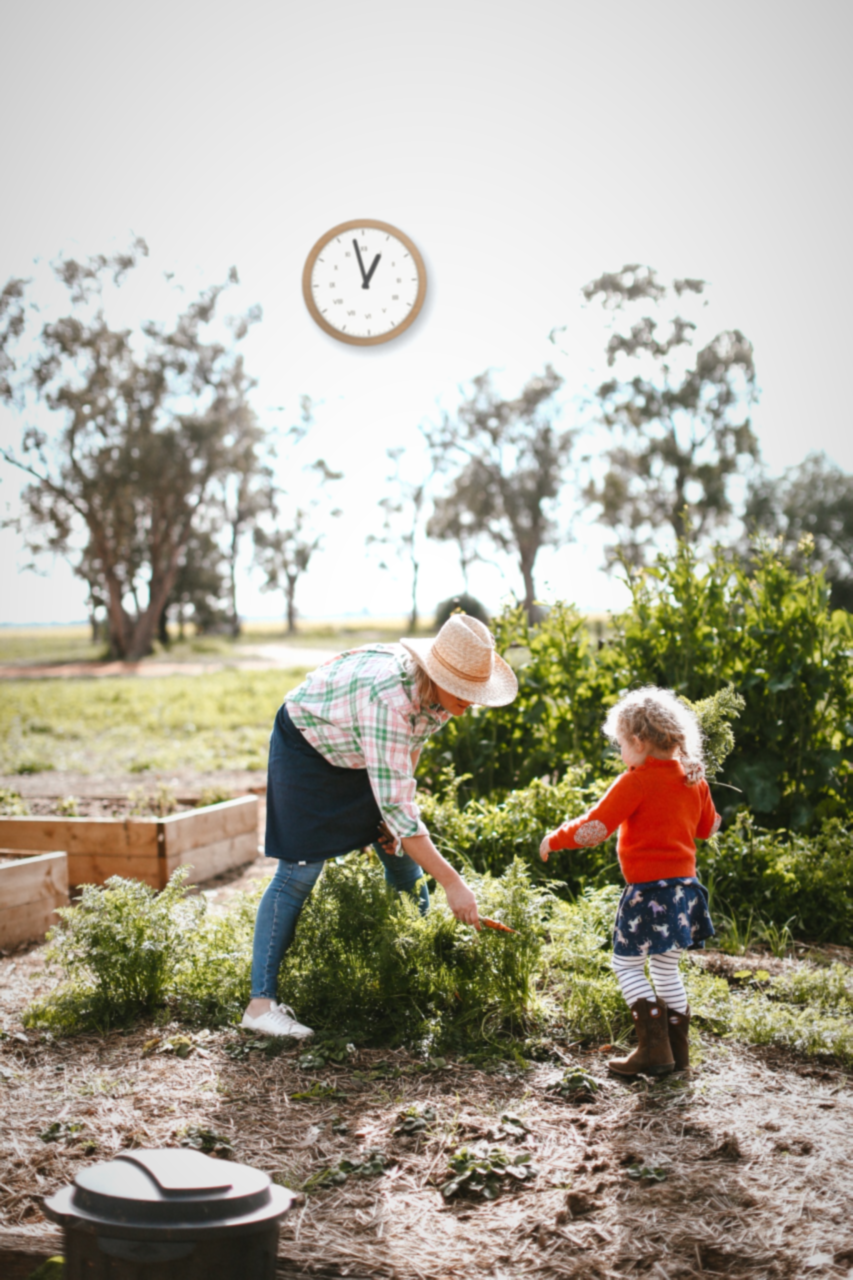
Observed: 12h58
